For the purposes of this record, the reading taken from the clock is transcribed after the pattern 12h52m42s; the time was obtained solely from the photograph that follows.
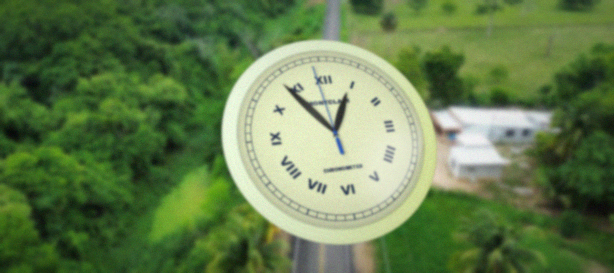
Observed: 12h53m59s
